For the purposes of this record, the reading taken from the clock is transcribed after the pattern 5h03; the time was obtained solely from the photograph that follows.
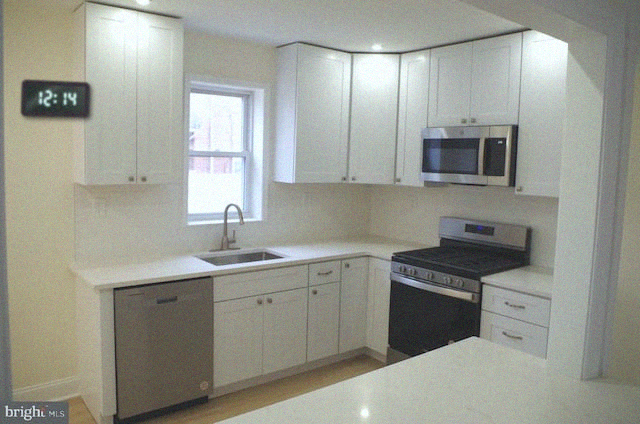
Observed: 12h14
